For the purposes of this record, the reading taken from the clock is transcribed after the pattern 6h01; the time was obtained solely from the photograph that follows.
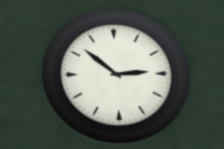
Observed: 2h52
